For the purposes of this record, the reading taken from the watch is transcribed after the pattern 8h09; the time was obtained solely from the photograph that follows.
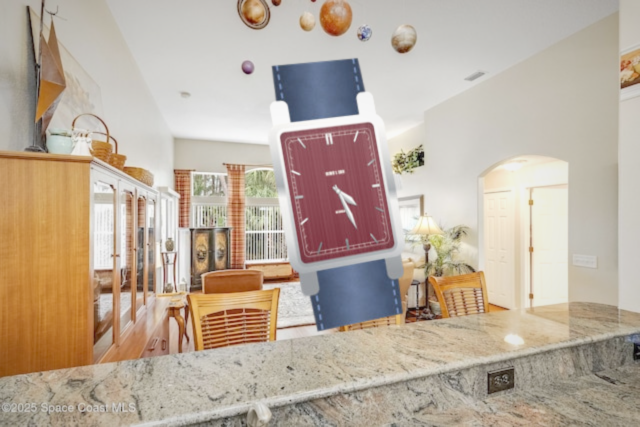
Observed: 4h27
